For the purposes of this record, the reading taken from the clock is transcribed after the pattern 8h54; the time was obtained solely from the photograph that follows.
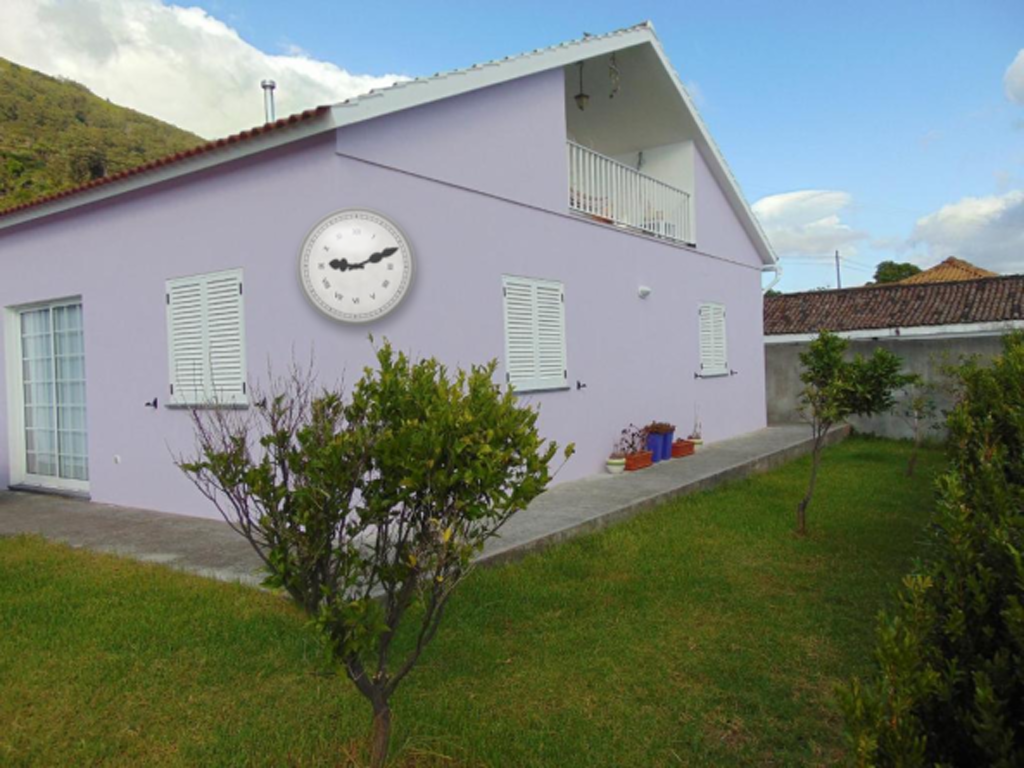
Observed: 9h11
